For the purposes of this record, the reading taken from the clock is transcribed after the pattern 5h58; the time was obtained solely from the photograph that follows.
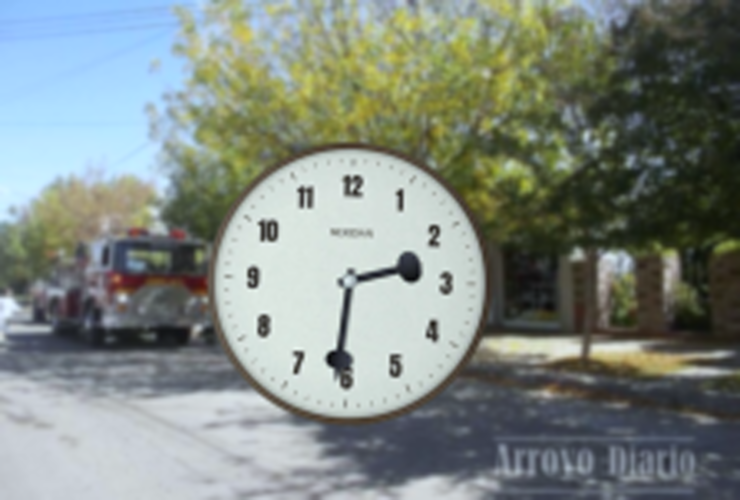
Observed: 2h31
